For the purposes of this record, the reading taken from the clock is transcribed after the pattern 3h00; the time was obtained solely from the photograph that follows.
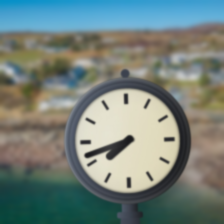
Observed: 7h42
